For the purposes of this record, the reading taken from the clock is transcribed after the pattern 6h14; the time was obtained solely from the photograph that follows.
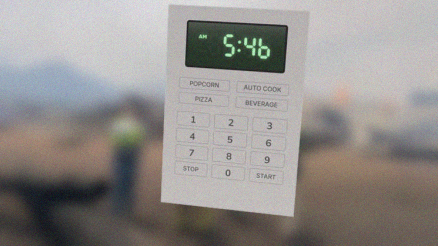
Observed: 5h46
